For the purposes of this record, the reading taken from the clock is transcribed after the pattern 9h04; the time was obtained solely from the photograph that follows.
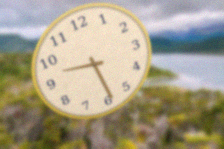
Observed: 9h29
